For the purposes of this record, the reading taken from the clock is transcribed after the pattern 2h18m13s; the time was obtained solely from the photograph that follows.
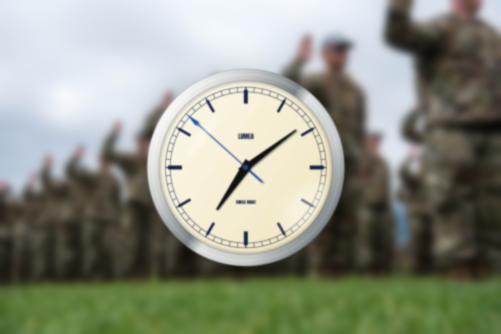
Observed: 7h08m52s
